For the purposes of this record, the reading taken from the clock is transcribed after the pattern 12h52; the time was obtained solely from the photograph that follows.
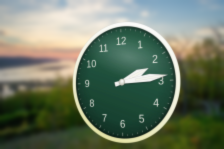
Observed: 2h14
